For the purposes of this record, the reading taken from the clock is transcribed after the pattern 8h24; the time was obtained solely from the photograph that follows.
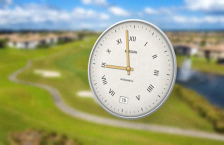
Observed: 8h58
